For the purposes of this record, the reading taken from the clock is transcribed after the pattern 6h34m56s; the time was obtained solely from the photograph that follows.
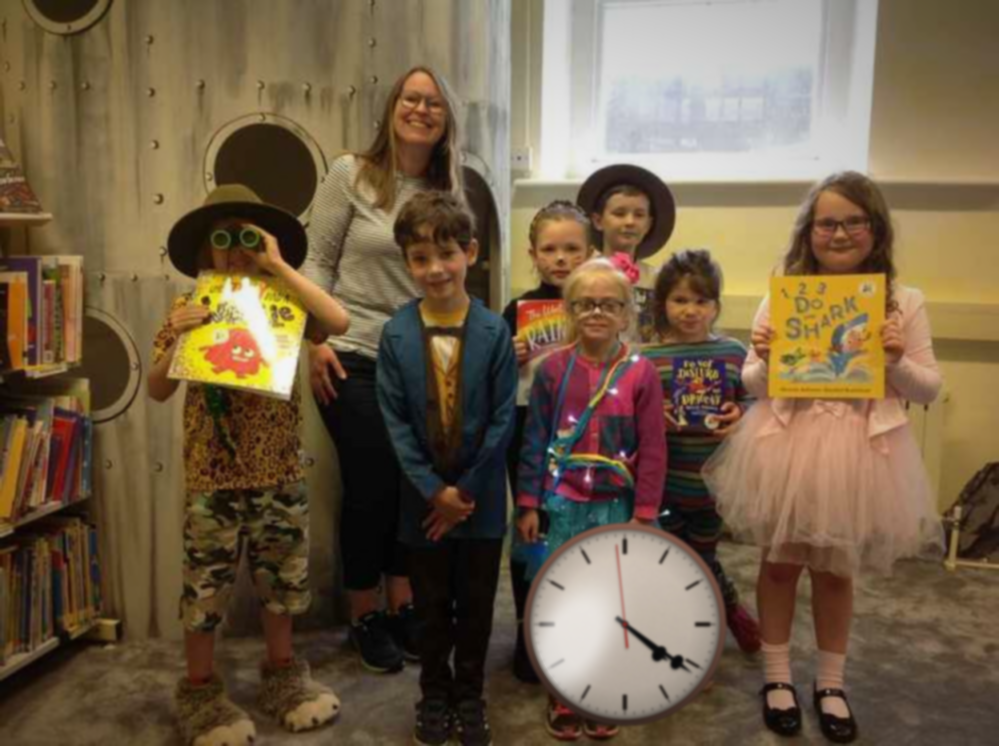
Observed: 4h20m59s
